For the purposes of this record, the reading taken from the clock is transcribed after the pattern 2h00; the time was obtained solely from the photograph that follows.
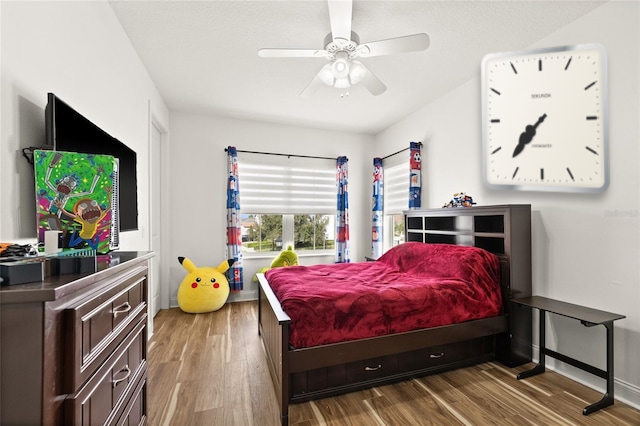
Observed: 7h37
